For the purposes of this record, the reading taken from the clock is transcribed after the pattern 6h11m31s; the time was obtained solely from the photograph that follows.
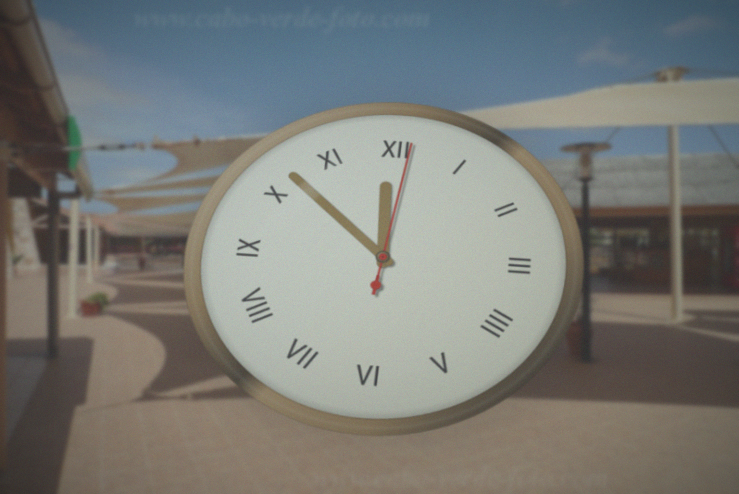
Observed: 11h52m01s
